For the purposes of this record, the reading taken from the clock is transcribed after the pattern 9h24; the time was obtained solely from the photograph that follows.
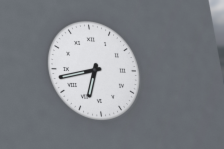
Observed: 6h43
